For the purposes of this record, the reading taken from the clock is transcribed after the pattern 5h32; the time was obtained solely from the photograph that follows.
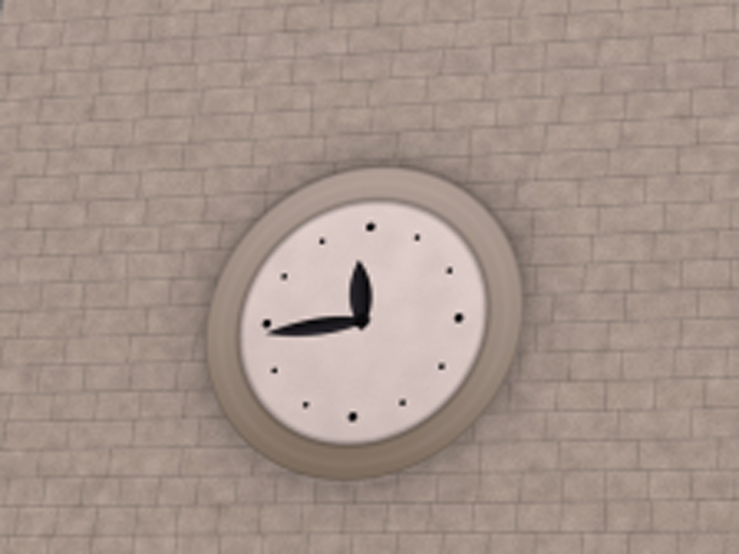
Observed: 11h44
